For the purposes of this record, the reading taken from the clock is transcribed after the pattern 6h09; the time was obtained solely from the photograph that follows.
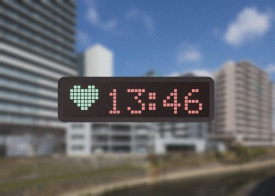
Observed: 13h46
